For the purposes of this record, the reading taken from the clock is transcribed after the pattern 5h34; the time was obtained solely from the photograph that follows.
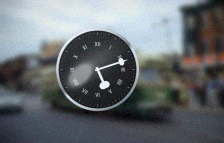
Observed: 5h12
